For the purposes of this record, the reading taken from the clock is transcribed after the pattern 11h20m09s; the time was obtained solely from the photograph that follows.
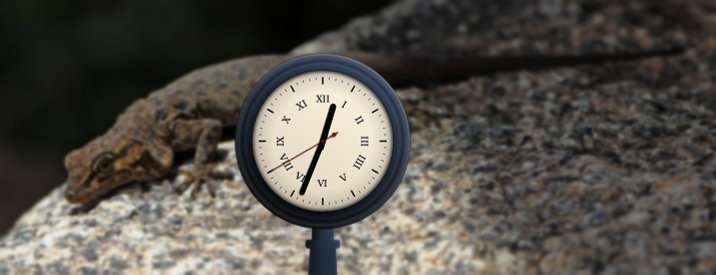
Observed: 12h33m40s
